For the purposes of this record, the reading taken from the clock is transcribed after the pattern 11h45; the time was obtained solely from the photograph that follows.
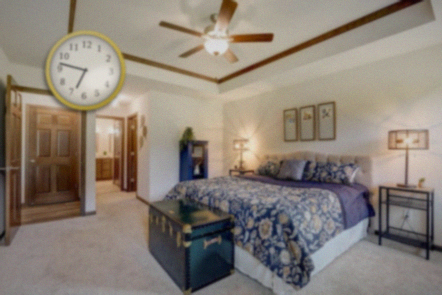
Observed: 6h47
